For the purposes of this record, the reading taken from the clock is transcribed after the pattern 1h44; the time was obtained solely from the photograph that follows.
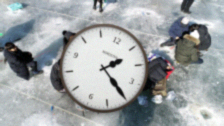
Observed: 1h20
